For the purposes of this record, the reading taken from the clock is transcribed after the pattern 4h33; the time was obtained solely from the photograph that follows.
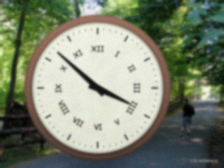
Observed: 3h52
